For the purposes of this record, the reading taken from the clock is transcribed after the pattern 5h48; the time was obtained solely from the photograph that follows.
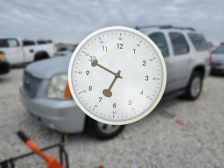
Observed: 6h49
